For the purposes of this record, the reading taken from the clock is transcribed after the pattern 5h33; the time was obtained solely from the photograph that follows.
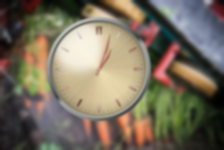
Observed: 1h03
